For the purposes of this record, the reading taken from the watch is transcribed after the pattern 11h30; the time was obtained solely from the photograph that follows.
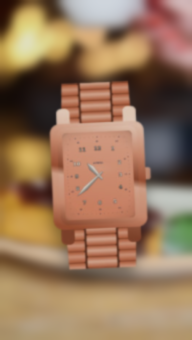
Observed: 10h38
